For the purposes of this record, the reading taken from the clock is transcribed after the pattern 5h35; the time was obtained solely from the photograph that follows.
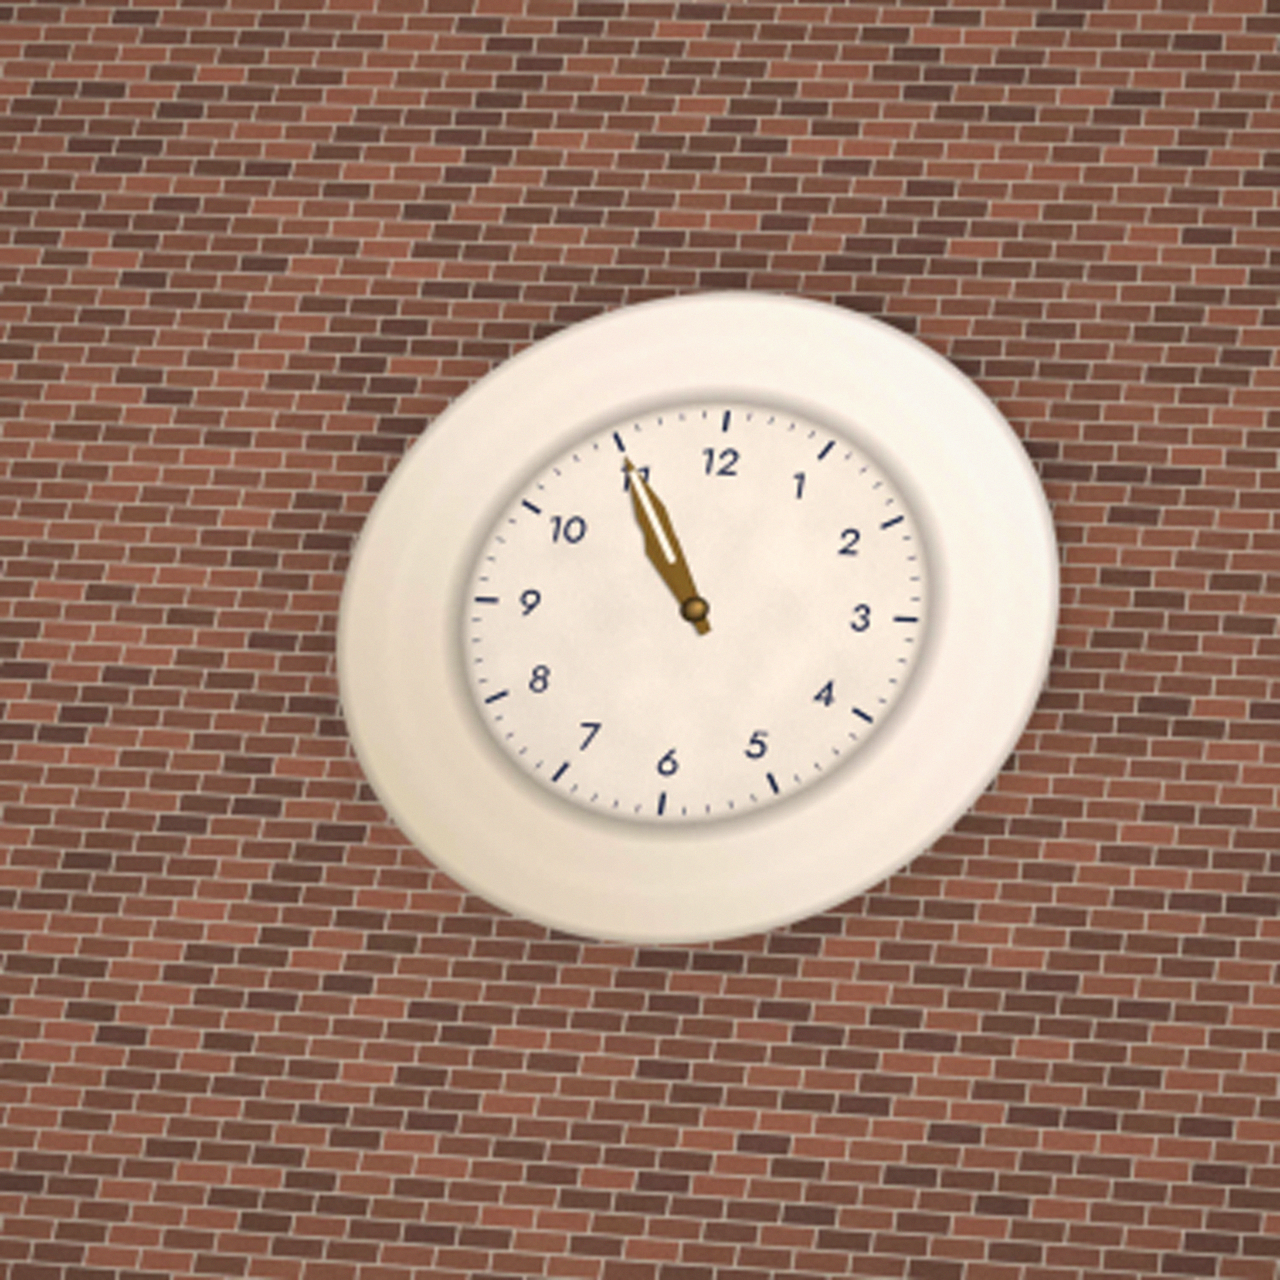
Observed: 10h55
